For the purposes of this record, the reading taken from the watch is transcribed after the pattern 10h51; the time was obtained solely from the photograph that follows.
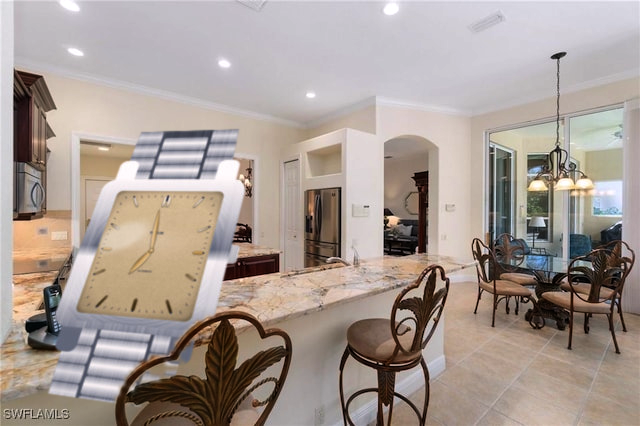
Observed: 6h59
